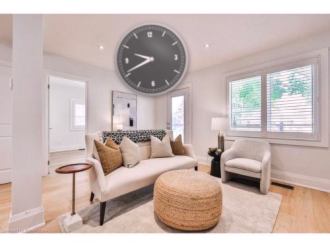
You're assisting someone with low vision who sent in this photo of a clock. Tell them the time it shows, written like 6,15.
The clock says 9,41
